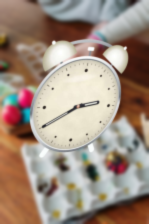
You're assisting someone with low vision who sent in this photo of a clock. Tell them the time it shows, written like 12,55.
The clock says 2,40
